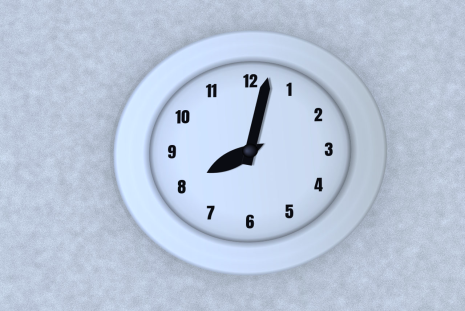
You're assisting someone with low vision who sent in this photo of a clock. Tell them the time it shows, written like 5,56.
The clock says 8,02
